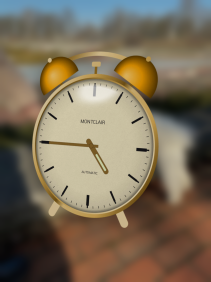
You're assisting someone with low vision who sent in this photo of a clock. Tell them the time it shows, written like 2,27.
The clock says 4,45
